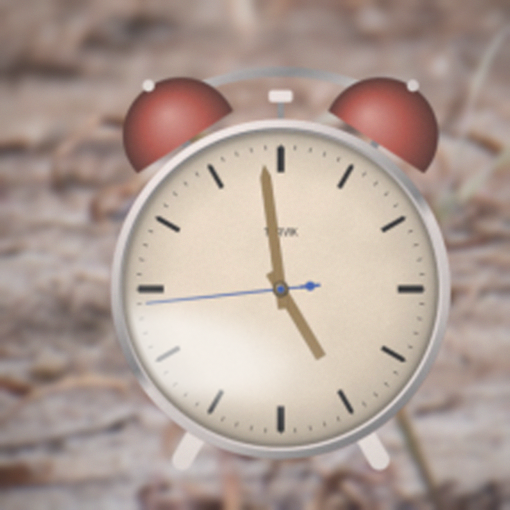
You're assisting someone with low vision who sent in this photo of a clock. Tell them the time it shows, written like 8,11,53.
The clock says 4,58,44
